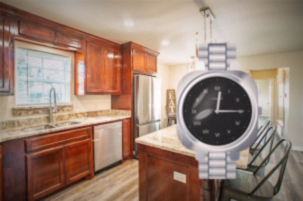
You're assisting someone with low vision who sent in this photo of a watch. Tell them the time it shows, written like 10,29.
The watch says 12,15
